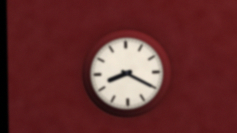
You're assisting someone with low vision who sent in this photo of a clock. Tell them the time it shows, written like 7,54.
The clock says 8,20
